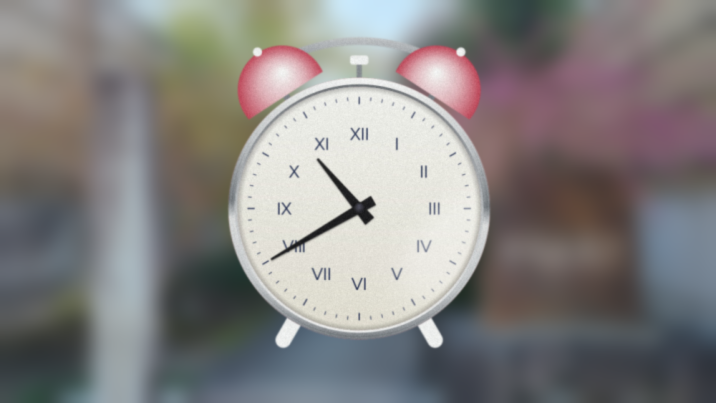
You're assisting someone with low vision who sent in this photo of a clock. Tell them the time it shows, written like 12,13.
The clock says 10,40
